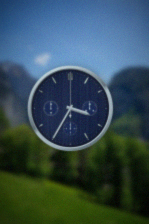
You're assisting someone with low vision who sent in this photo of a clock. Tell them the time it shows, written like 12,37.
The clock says 3,35
